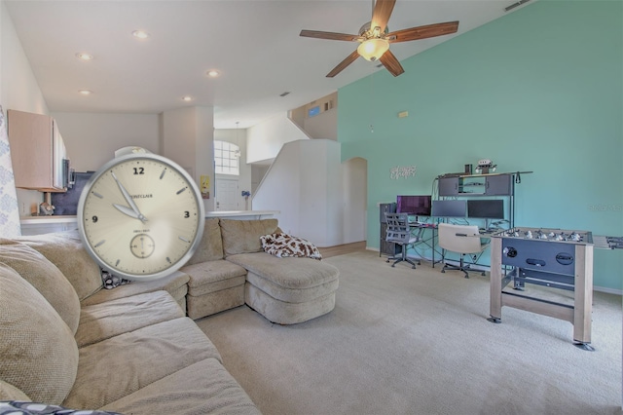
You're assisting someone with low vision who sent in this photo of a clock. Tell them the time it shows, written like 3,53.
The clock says 9,55
